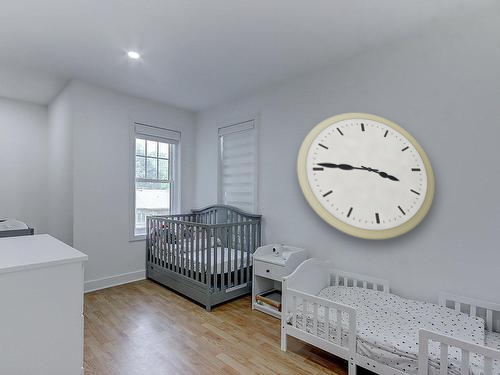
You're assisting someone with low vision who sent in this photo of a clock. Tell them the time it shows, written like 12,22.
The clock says 3,46
